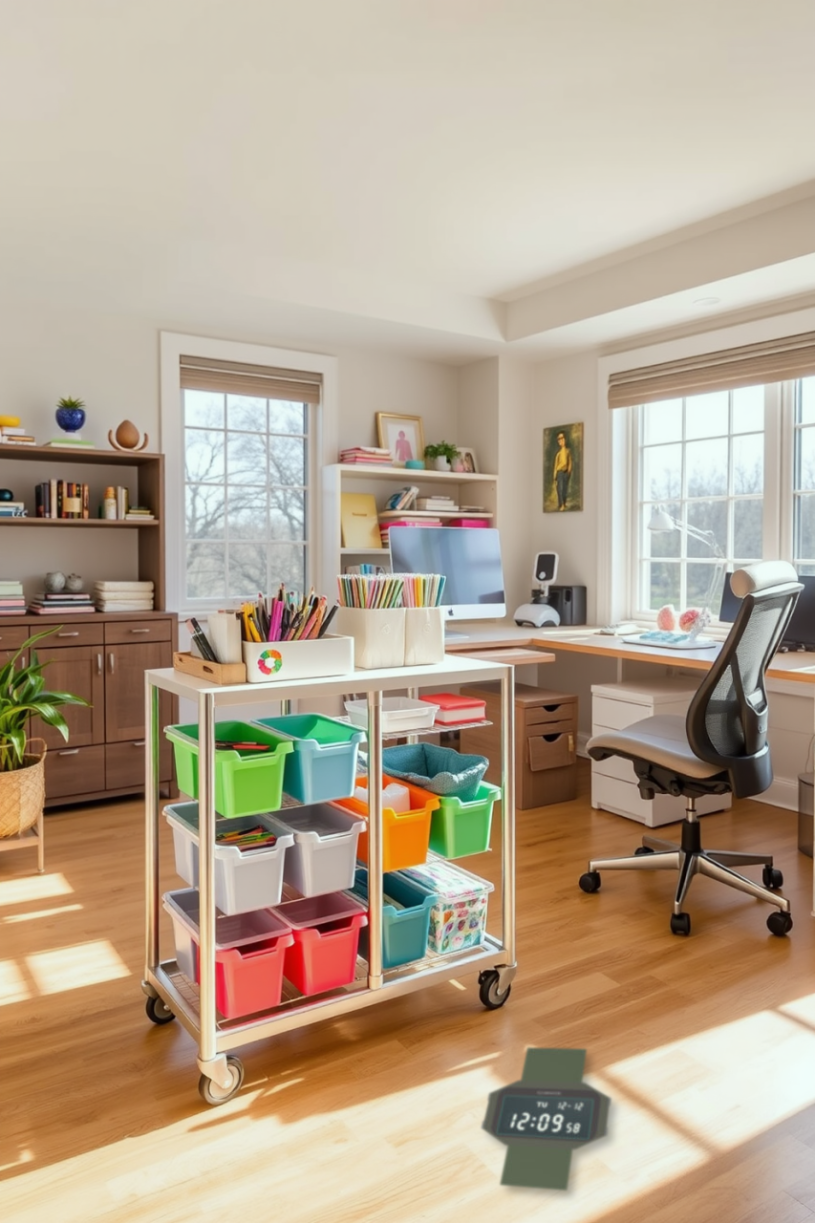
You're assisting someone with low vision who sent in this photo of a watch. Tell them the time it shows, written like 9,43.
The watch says 12,09
